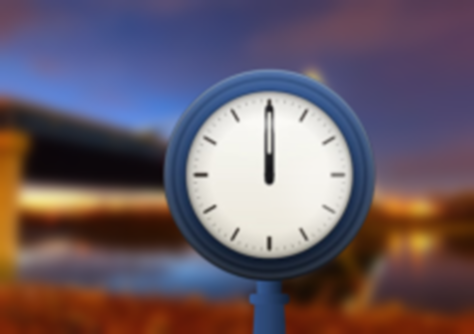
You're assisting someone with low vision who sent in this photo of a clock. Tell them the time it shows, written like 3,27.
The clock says 12,00
